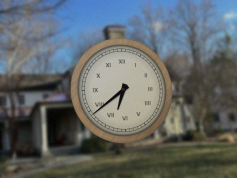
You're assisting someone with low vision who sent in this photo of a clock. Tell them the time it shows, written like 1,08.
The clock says 6,39
